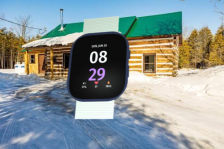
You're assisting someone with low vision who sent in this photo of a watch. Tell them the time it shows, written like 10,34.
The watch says 8,29
